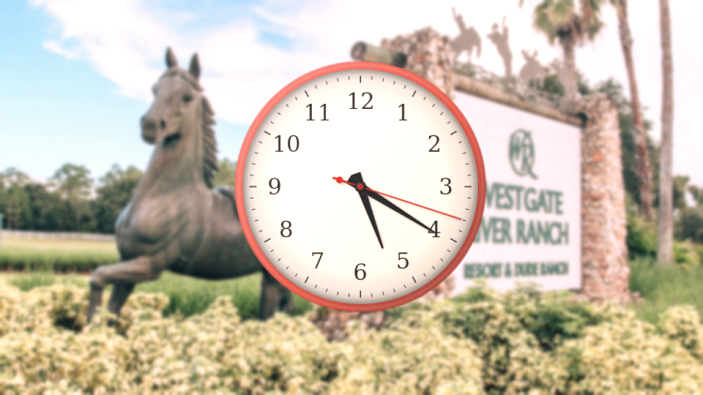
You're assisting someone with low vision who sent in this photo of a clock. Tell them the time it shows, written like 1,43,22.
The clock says 5,20,18
